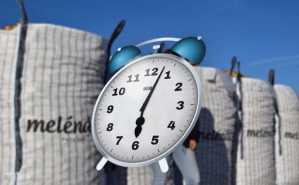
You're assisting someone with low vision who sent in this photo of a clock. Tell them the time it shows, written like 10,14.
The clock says 6,03
